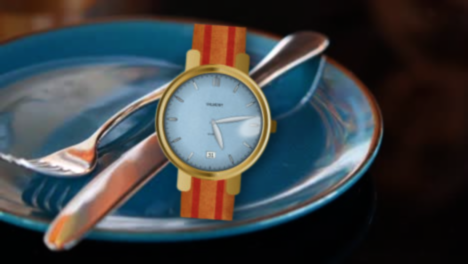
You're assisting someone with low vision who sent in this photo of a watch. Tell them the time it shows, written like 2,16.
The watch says 5,13
